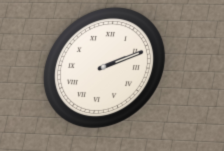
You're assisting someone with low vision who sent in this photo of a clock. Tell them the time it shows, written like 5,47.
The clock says 2,11
